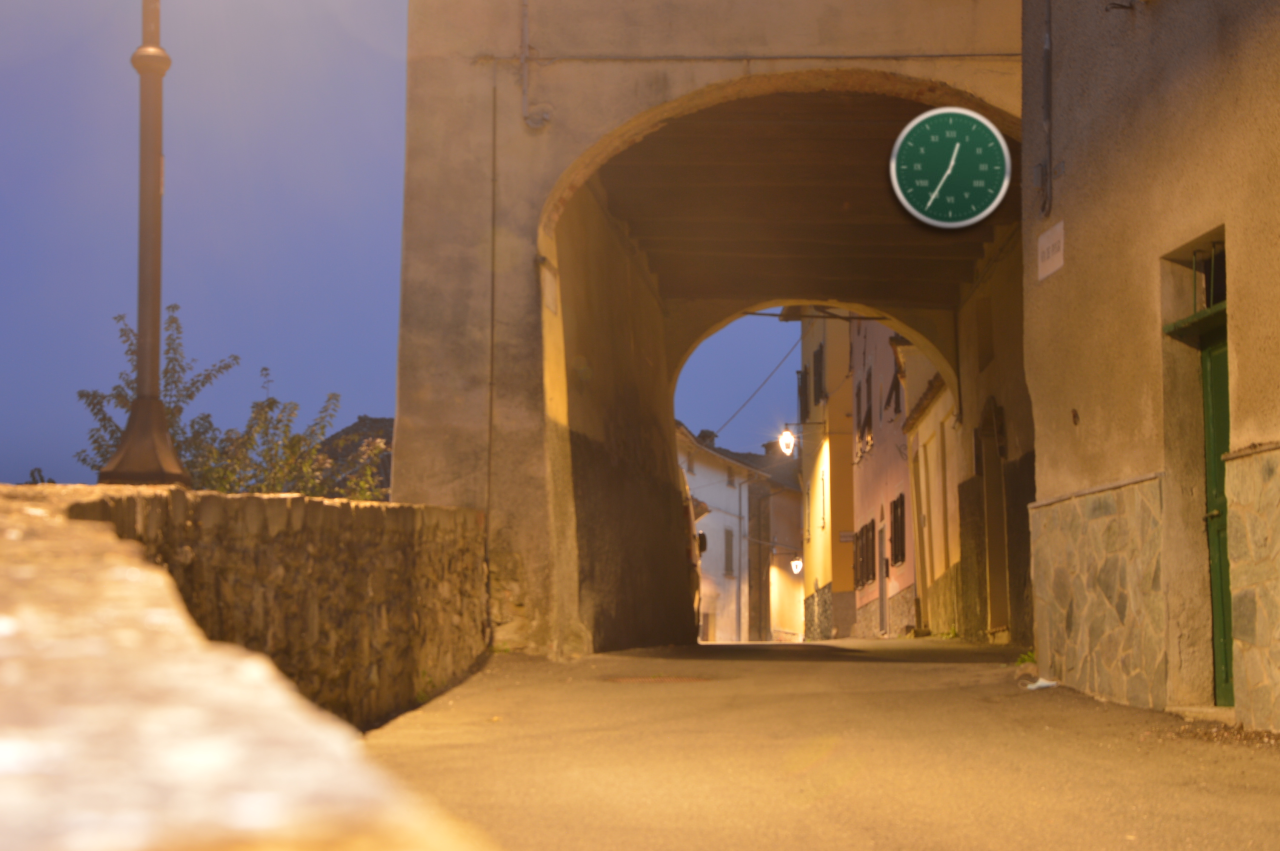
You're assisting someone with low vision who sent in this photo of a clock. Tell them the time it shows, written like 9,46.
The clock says 12,35
